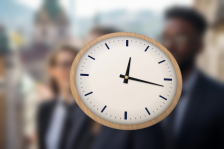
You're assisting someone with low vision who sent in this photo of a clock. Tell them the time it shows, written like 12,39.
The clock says 12,17
